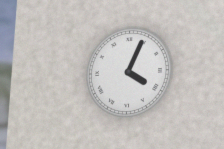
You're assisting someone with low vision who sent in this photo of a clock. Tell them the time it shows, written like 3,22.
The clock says 4,04
